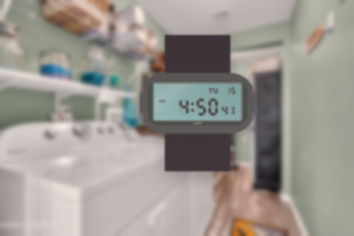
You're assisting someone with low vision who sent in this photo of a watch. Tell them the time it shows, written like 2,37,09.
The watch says 4,50,41
